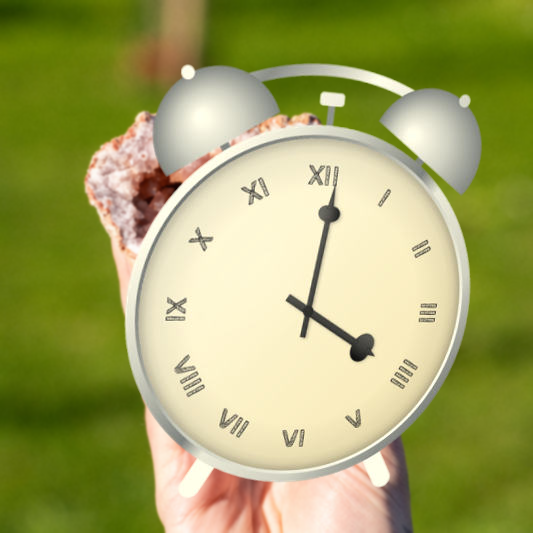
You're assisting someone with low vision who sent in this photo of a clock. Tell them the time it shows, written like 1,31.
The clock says 4,01
